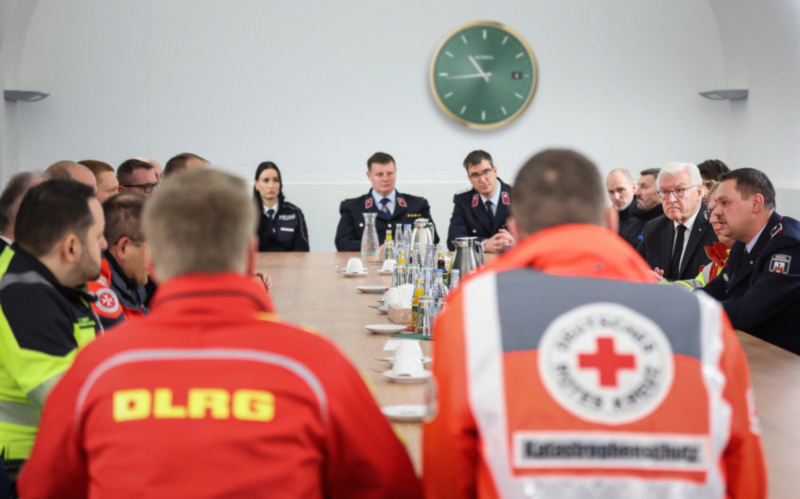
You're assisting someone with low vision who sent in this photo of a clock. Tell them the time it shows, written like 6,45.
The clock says 10,44
